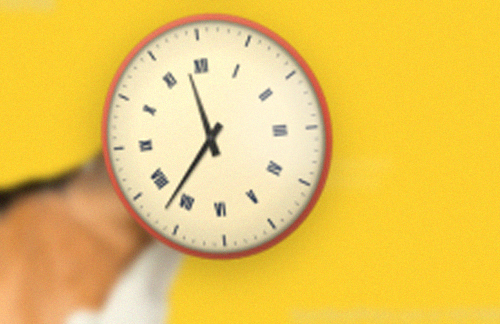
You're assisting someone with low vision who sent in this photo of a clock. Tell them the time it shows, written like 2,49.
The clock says 11,37
